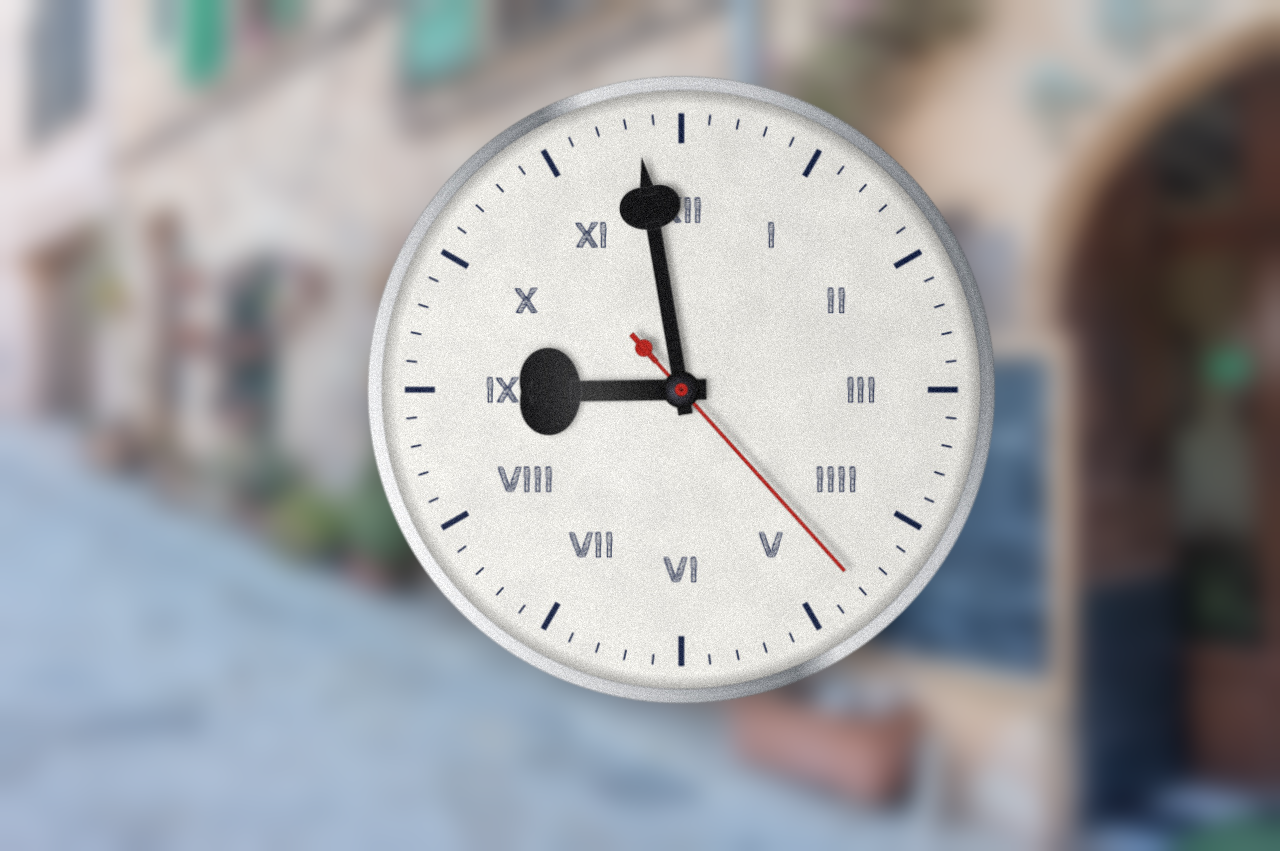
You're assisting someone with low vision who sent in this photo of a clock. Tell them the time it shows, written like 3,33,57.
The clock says 8,58,23
